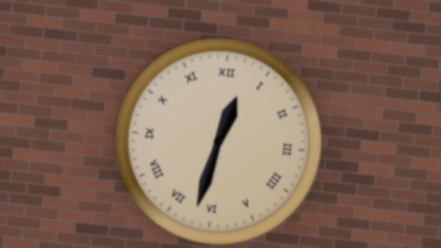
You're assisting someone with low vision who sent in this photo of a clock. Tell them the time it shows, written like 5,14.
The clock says 12,32
